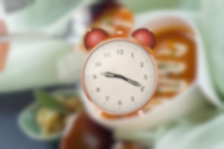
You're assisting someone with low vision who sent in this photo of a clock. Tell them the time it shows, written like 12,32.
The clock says 9,19
